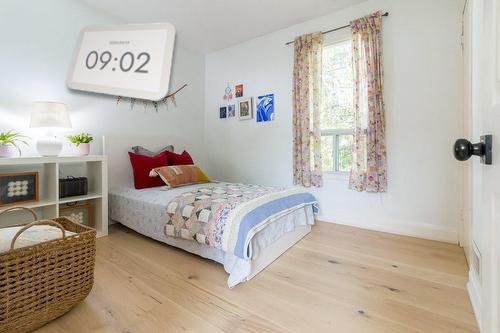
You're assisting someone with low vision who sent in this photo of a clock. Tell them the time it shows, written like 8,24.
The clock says 9,02
